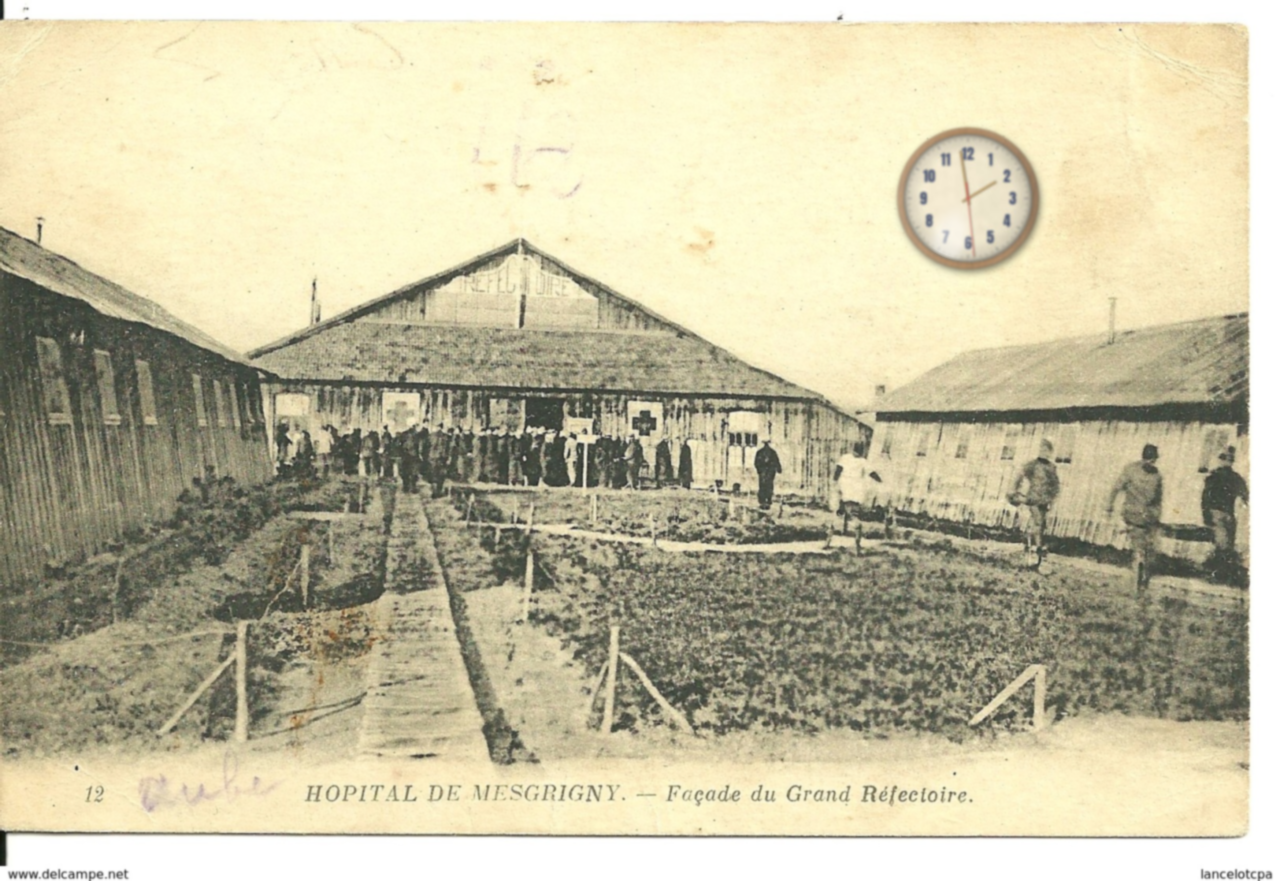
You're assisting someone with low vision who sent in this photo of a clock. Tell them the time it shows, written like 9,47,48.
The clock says 1,58,29
